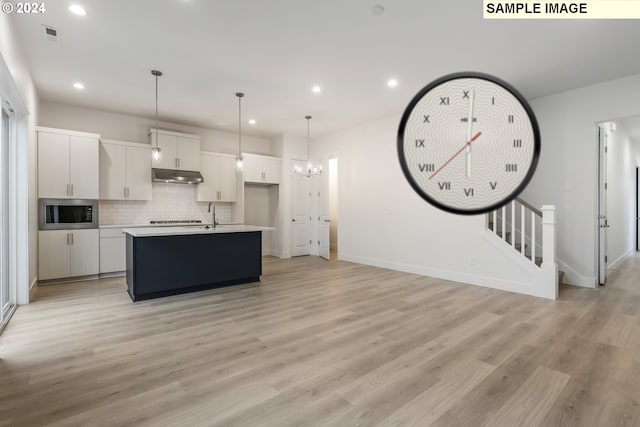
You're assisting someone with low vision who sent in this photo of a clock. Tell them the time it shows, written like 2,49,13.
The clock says 6,00,38
